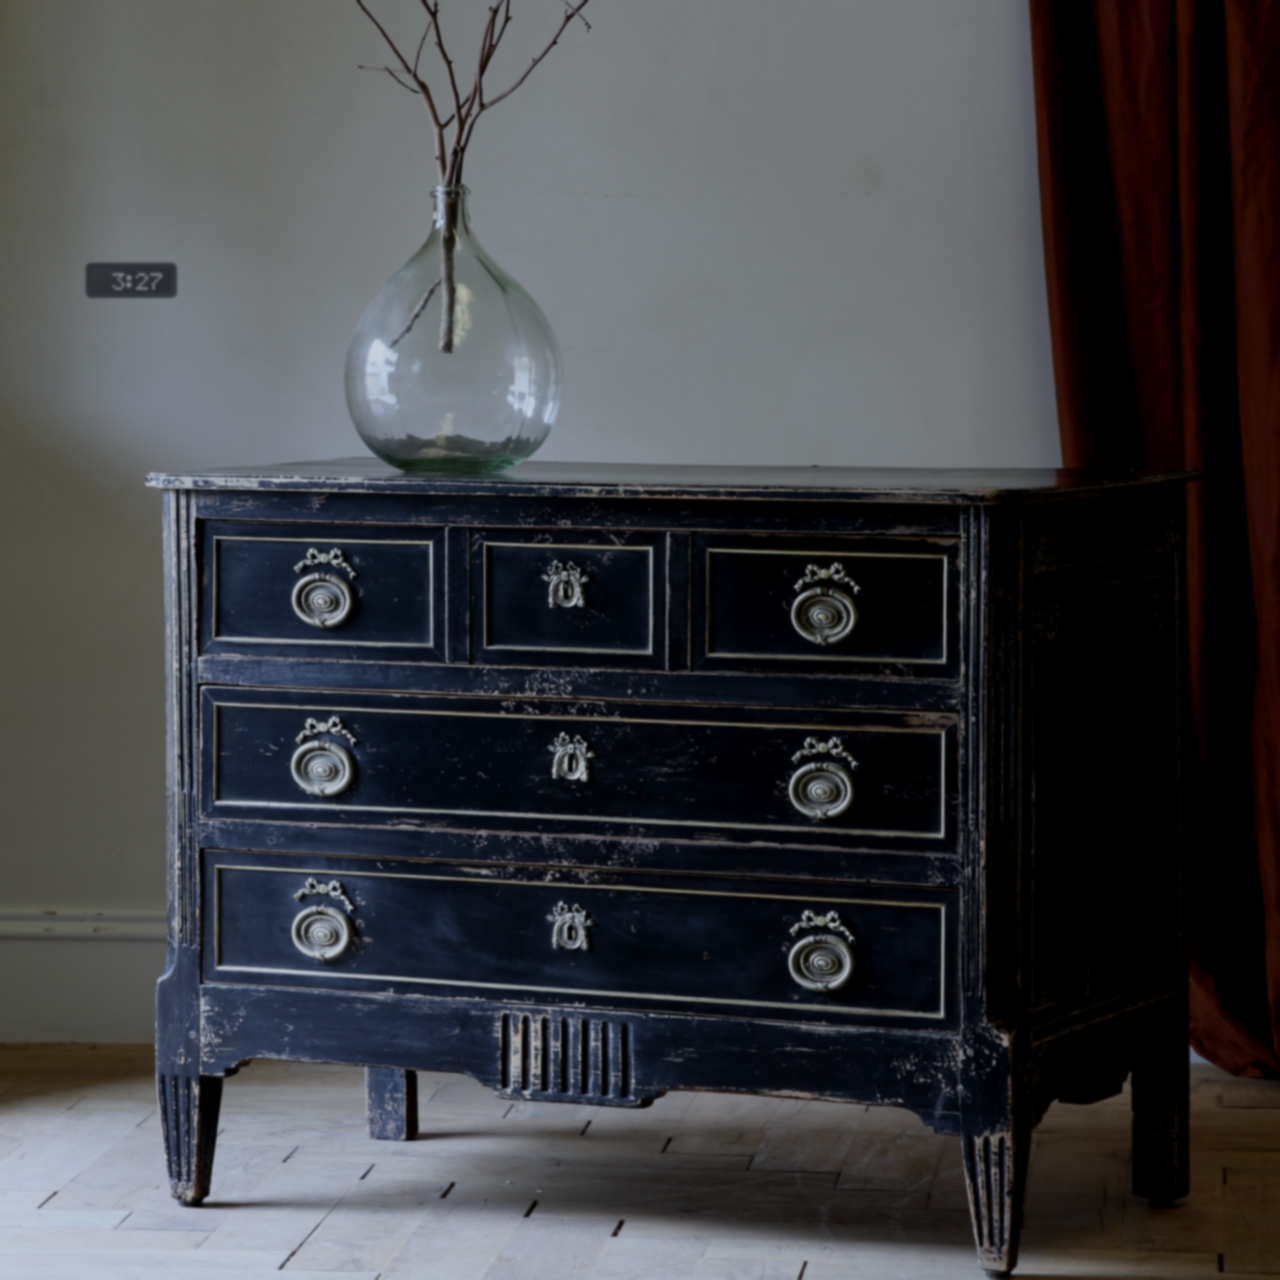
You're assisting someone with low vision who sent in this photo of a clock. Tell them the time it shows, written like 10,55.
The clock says 3,27
